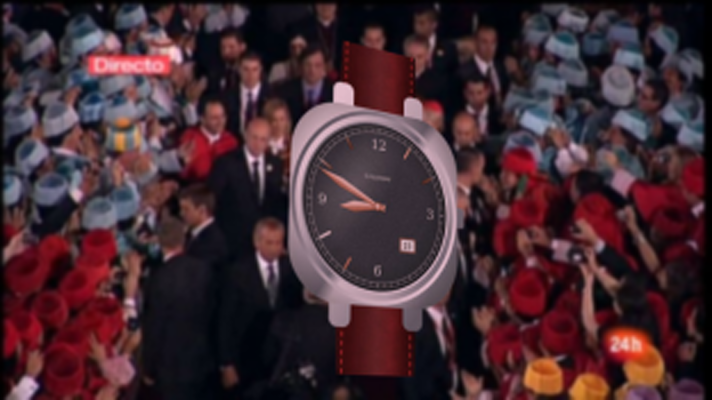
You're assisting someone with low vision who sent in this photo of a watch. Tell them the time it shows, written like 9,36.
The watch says 8,49
